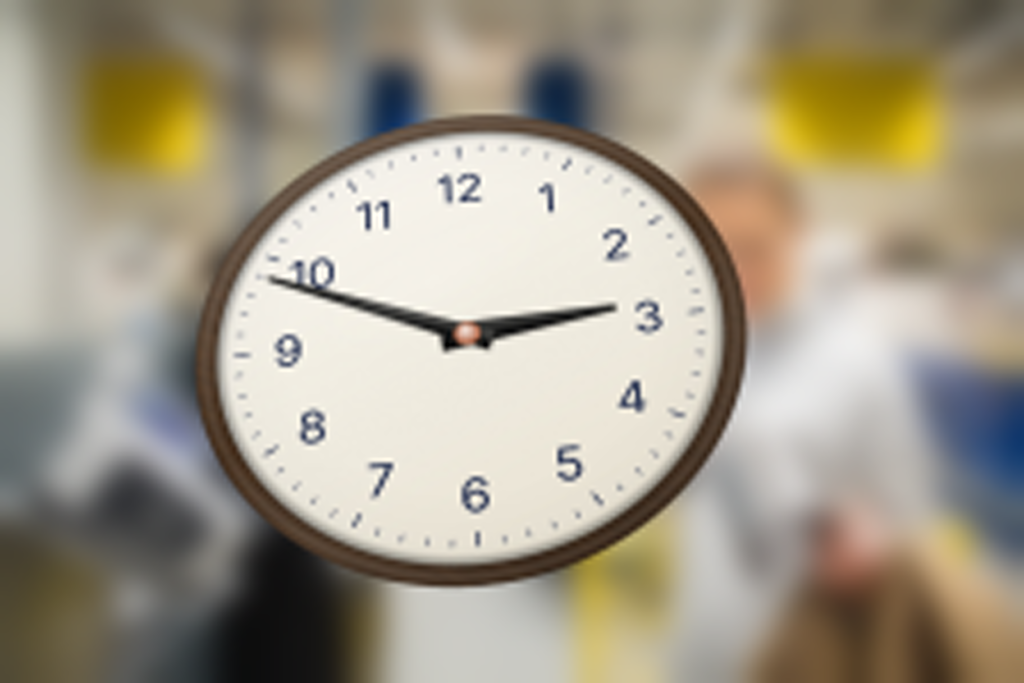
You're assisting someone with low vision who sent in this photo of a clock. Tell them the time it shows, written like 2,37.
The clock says 2,49
